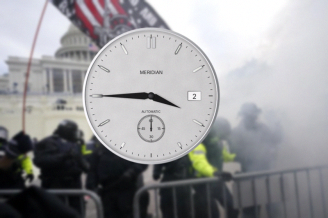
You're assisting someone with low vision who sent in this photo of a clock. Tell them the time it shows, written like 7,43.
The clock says 3,45
